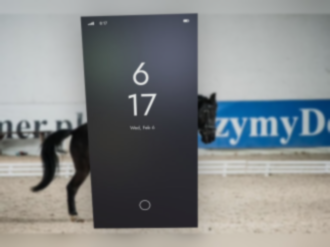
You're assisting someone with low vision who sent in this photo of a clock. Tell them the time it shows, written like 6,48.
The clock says 6,17
